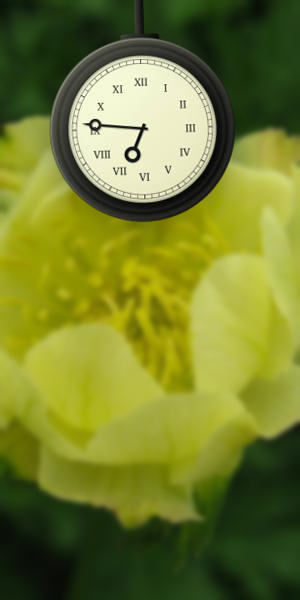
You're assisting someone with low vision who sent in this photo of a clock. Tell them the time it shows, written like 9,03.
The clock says 6,46
